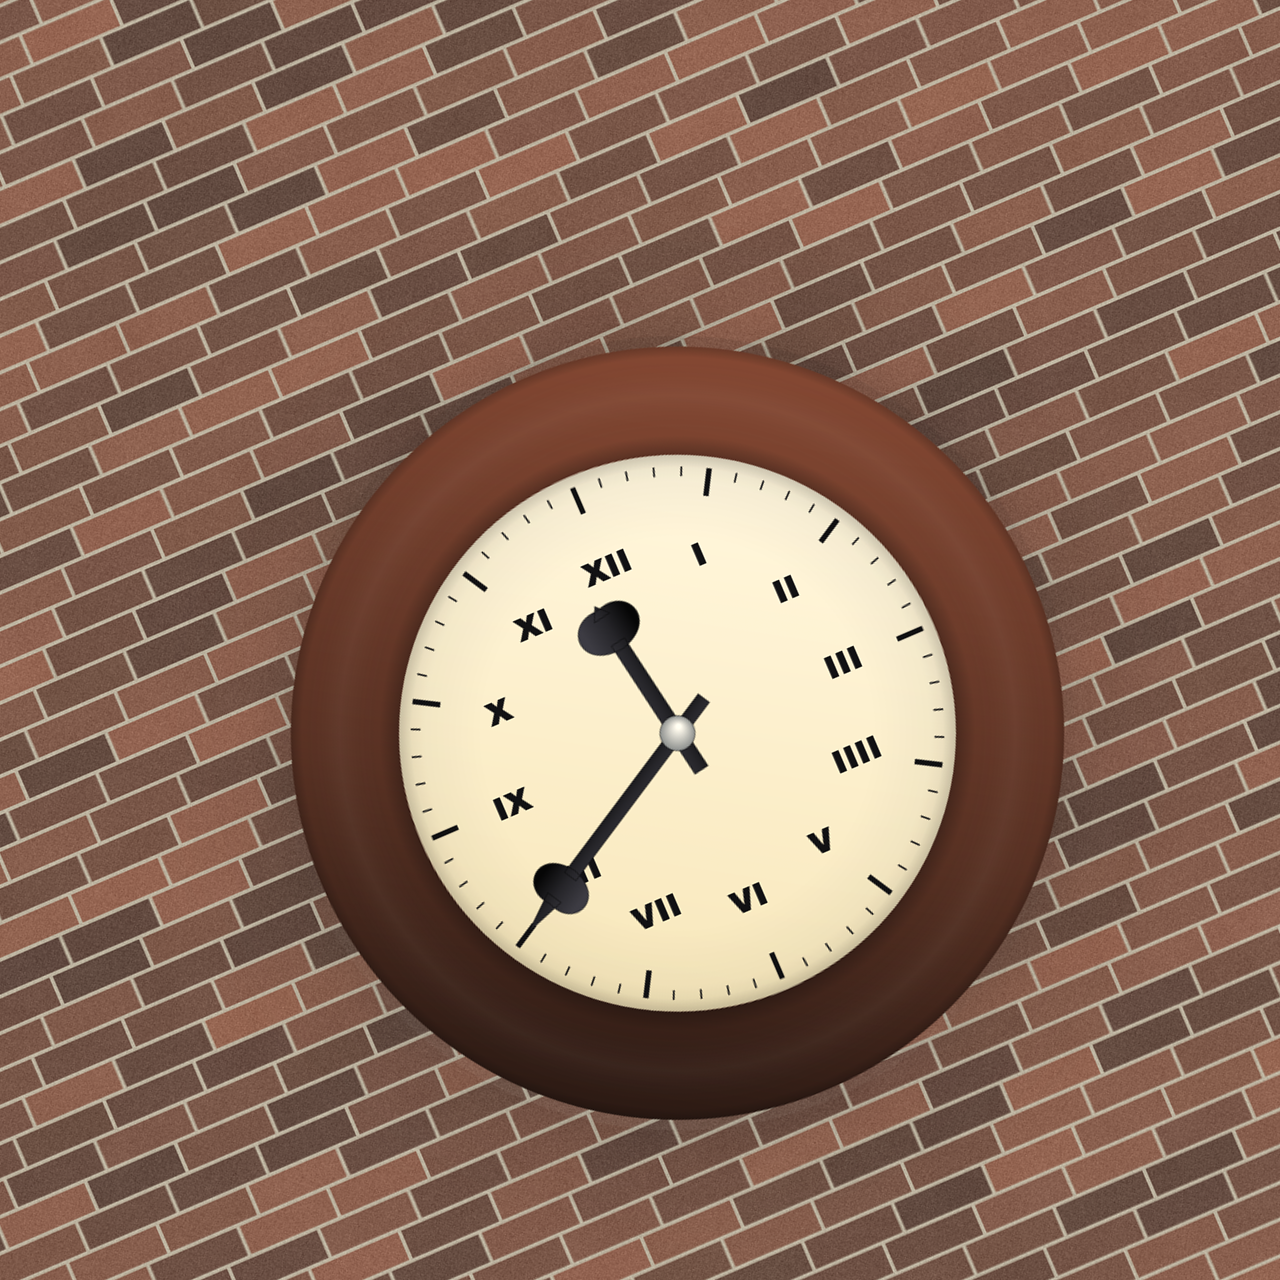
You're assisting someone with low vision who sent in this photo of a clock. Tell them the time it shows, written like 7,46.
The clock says 11,40
